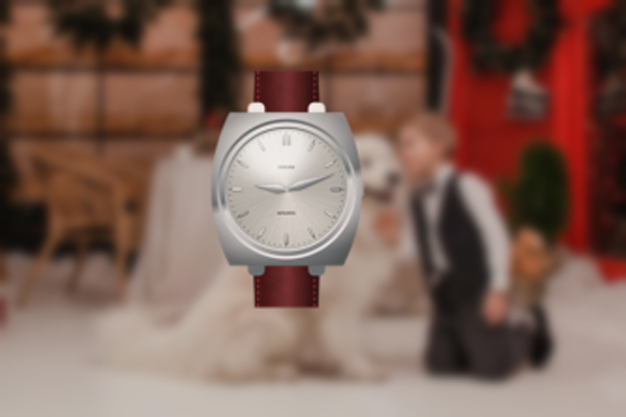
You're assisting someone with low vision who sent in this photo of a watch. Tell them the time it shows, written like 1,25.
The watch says 9,12
